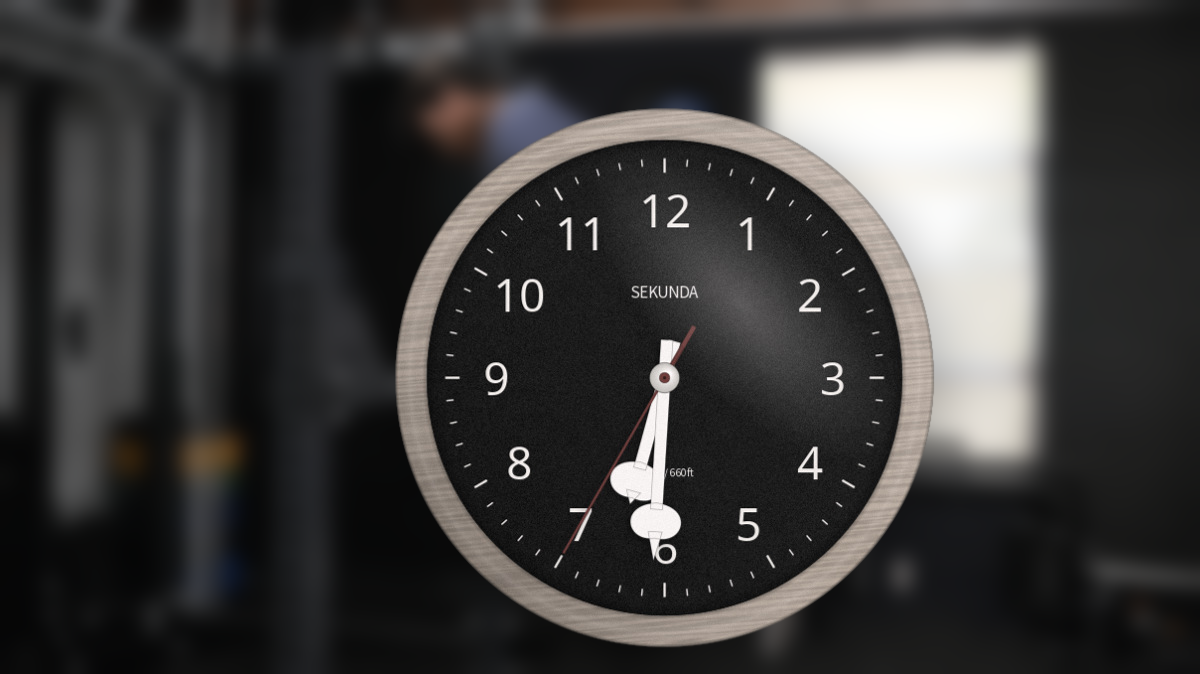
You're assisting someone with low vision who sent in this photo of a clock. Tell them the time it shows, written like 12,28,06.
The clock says 6,30,35
